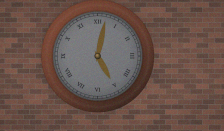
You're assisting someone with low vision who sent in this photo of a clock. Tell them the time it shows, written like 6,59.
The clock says 5,02
